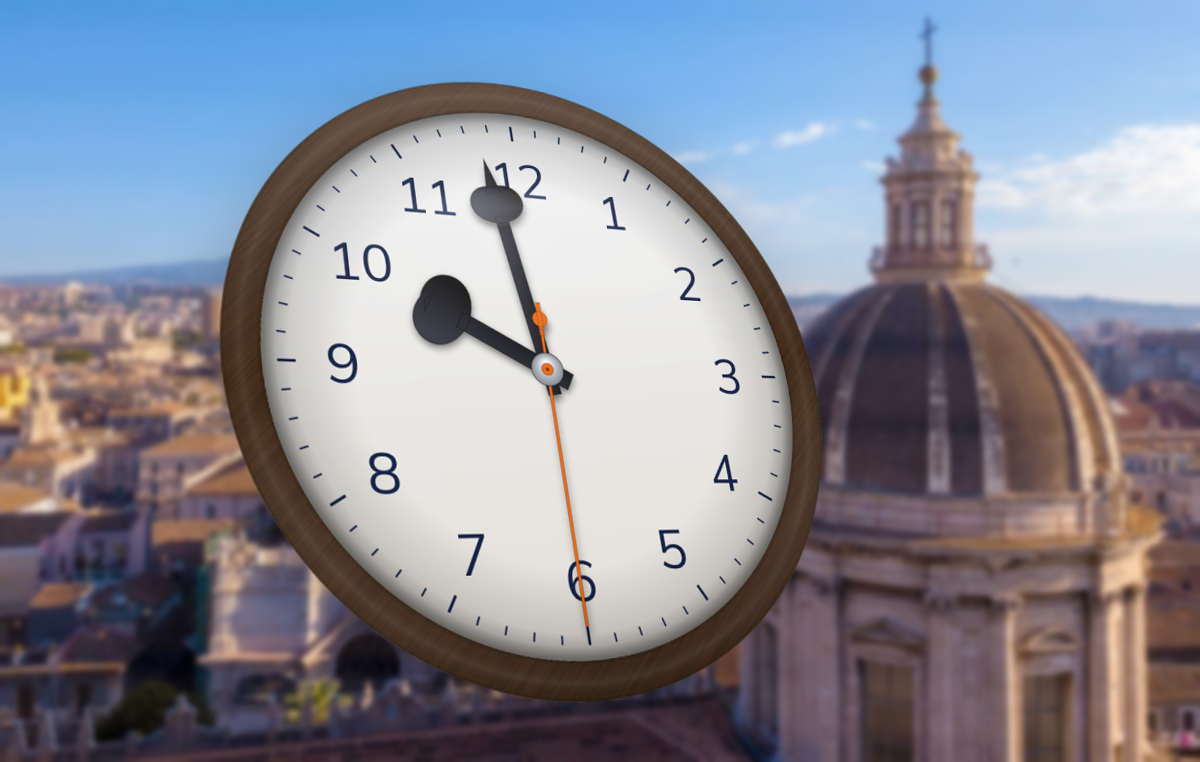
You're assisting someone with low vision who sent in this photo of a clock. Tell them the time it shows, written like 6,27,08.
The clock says 9,58,30
